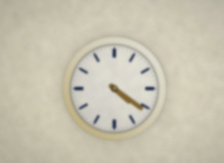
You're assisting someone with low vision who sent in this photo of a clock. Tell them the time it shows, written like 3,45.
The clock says 4,21
